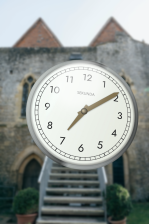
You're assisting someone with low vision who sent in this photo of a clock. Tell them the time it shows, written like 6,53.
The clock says 7,09
